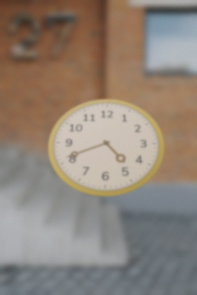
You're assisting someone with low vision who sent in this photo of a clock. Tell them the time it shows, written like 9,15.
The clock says 4,41
